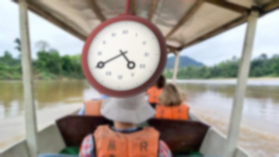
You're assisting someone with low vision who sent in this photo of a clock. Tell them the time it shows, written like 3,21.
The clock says 4,40
